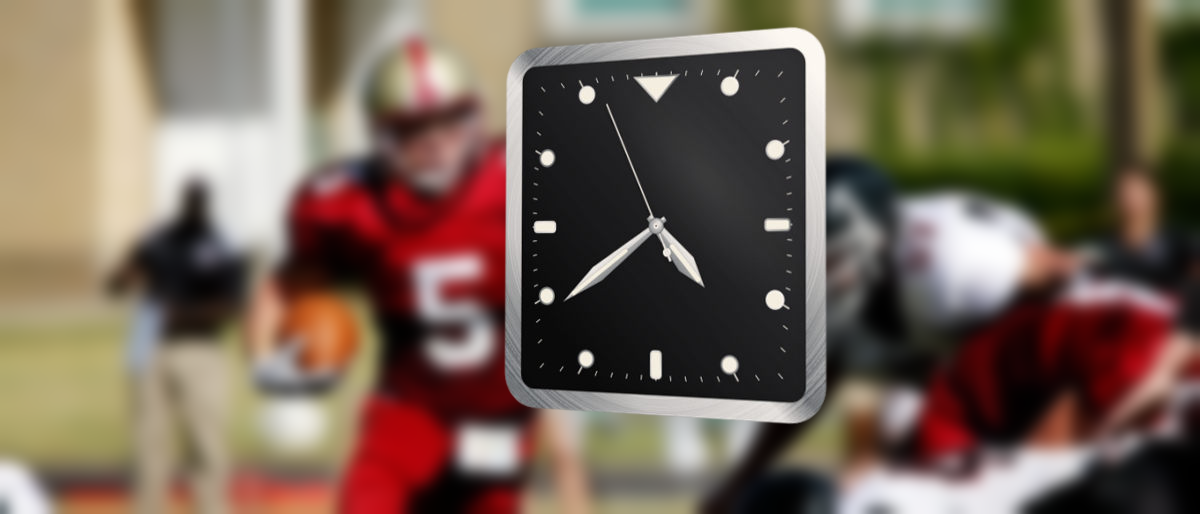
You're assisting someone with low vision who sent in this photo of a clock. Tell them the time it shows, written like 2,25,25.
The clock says 4,38,56
